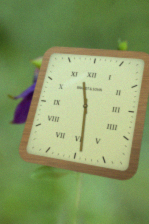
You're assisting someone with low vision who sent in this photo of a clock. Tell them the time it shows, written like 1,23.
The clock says 11,29
